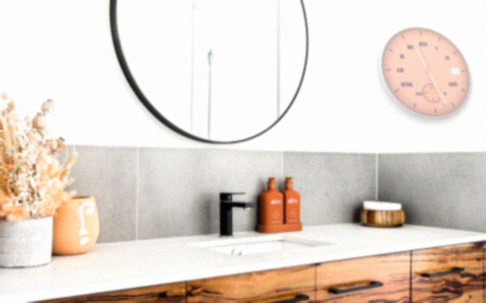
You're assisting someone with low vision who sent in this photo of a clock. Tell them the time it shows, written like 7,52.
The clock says 11,27
